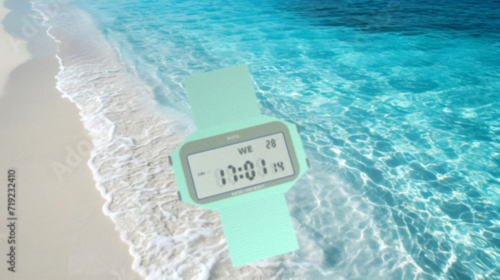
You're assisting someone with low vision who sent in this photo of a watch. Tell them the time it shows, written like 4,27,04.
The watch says 17,01,14
